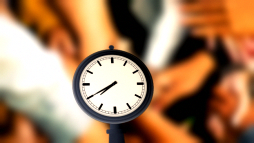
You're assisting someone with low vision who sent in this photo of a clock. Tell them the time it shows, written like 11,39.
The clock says 7,40
